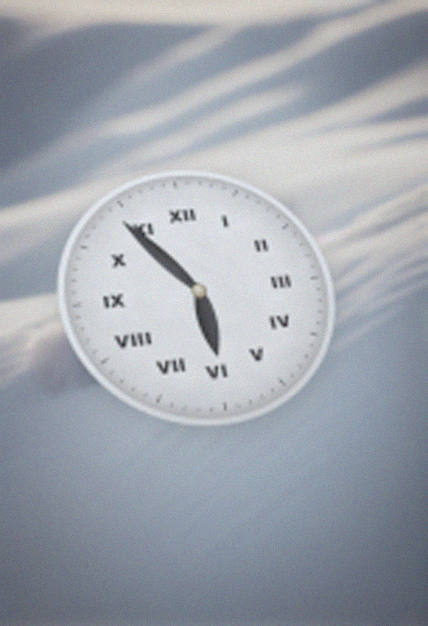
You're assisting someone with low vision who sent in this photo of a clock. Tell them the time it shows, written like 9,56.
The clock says 5,54
